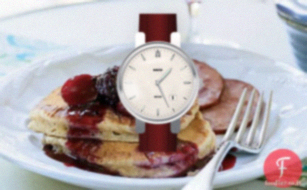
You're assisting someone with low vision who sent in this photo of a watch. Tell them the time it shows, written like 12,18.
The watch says 1,26
